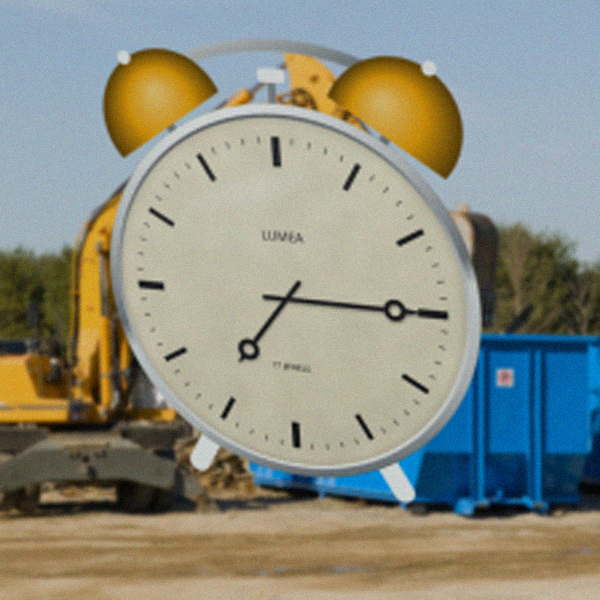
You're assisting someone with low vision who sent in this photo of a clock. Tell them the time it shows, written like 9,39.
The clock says 7,15
